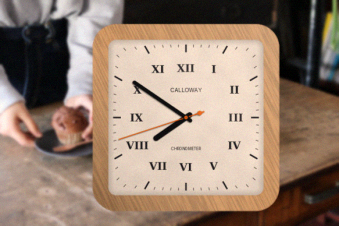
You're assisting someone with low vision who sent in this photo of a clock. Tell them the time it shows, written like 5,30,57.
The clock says 7,50,42
